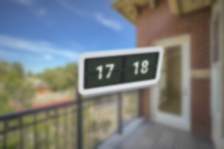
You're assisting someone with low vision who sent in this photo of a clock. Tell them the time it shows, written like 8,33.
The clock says 17,18
